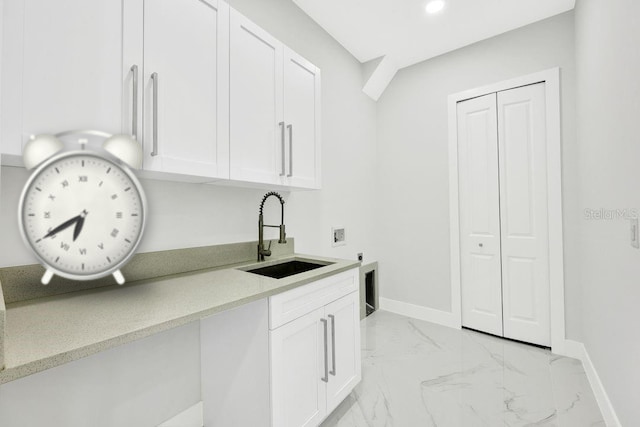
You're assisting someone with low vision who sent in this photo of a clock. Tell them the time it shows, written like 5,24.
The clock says 6,40
